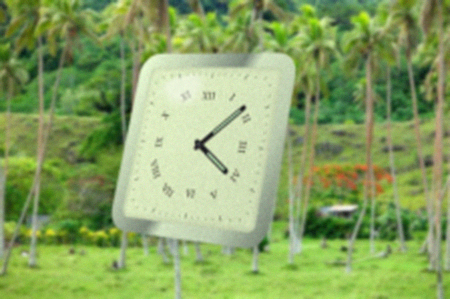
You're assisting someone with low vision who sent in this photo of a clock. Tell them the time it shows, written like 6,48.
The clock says 4,08
